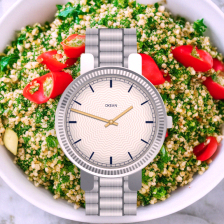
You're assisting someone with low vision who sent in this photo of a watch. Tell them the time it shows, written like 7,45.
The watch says 1,48
